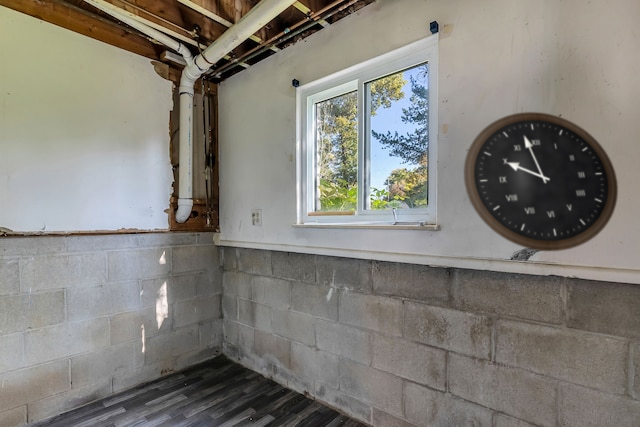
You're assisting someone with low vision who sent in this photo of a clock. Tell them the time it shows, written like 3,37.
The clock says 9,58
